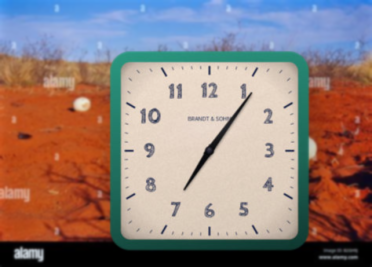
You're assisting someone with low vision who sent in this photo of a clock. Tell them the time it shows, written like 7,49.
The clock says 7,06
